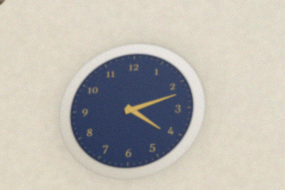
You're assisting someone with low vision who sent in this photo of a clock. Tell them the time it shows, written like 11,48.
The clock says 4,12
